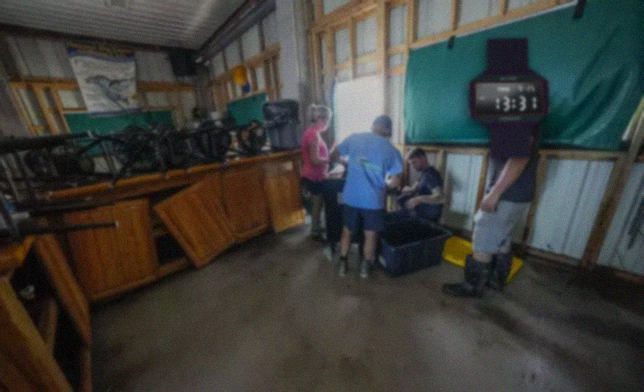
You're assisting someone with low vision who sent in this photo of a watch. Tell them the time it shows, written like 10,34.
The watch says 13,31
